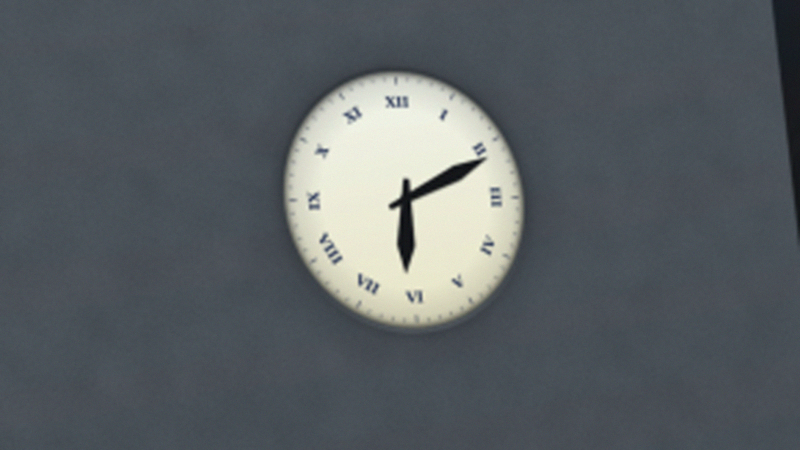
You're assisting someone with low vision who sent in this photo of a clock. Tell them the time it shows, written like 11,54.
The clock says 6,11
